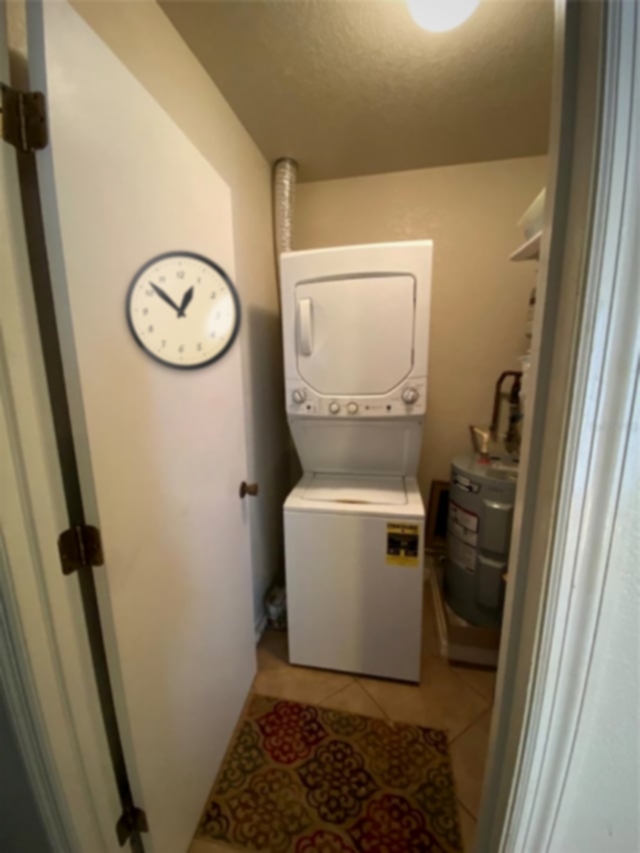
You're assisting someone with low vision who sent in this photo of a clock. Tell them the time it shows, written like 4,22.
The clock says 12,52
